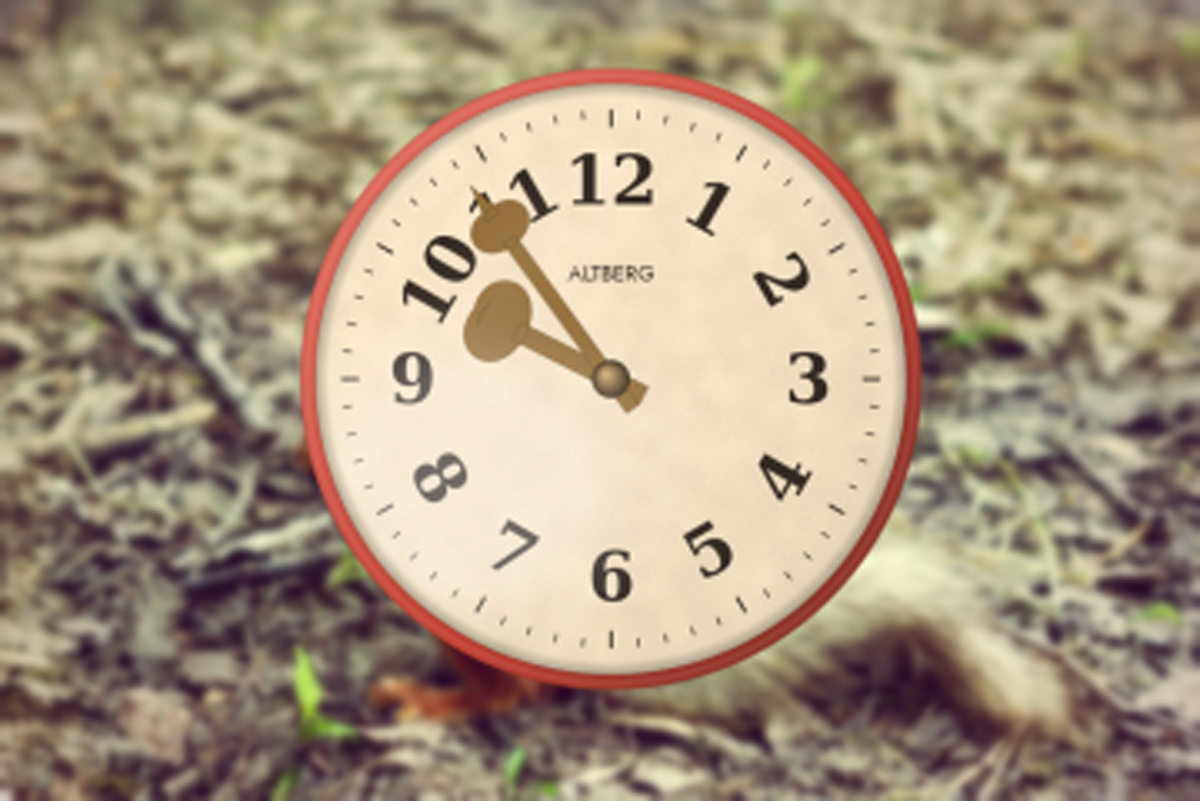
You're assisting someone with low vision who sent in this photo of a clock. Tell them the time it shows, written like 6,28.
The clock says 9,54
